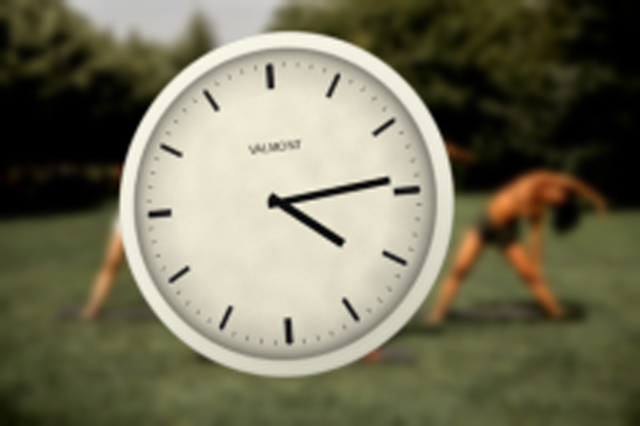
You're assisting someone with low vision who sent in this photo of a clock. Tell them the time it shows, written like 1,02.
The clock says 4,14
